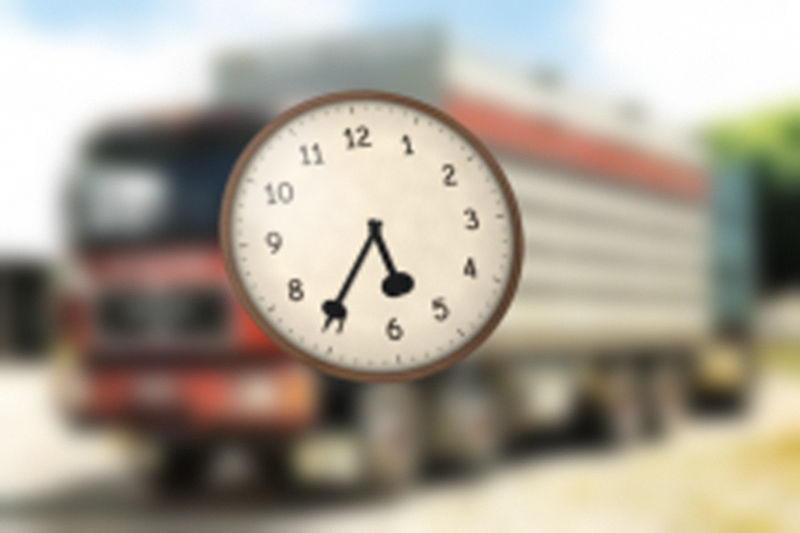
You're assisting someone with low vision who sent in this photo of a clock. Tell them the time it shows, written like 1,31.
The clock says 5,36
